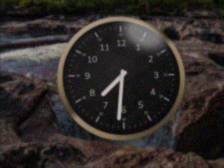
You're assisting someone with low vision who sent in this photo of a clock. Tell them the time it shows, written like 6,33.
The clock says 7,31
